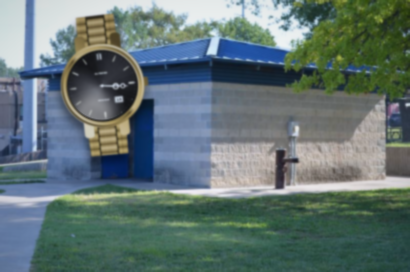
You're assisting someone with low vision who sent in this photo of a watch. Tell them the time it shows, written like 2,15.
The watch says 3,16
